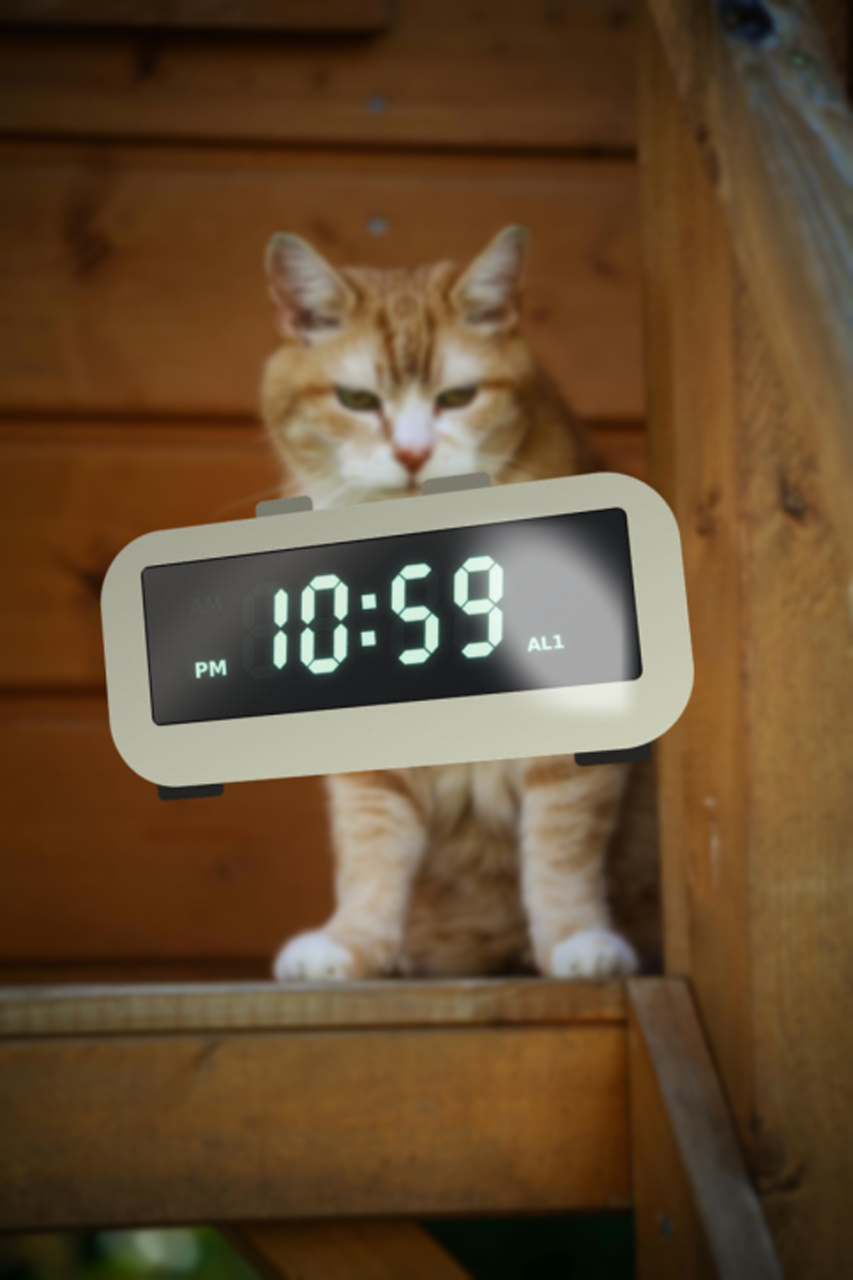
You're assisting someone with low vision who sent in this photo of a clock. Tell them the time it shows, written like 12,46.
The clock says 10,59
